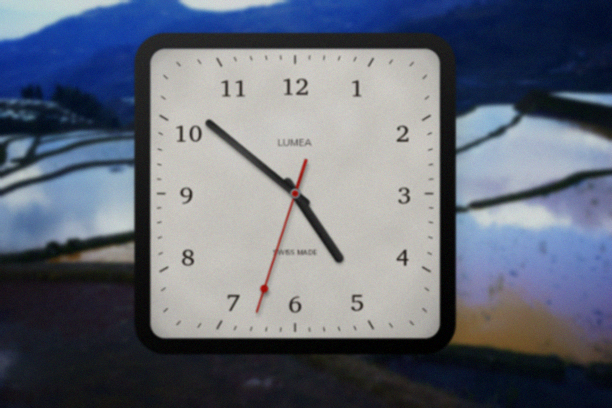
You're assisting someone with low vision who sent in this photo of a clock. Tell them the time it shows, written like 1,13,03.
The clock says 4,51,33
